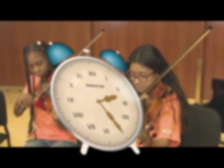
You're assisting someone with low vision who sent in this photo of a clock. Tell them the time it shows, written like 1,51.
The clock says 2,25
